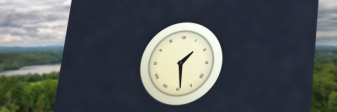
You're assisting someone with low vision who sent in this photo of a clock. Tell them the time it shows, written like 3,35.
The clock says 1,29
